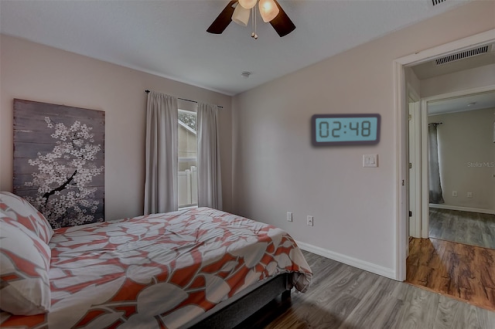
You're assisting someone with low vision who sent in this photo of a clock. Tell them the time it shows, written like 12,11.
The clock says 2,48
